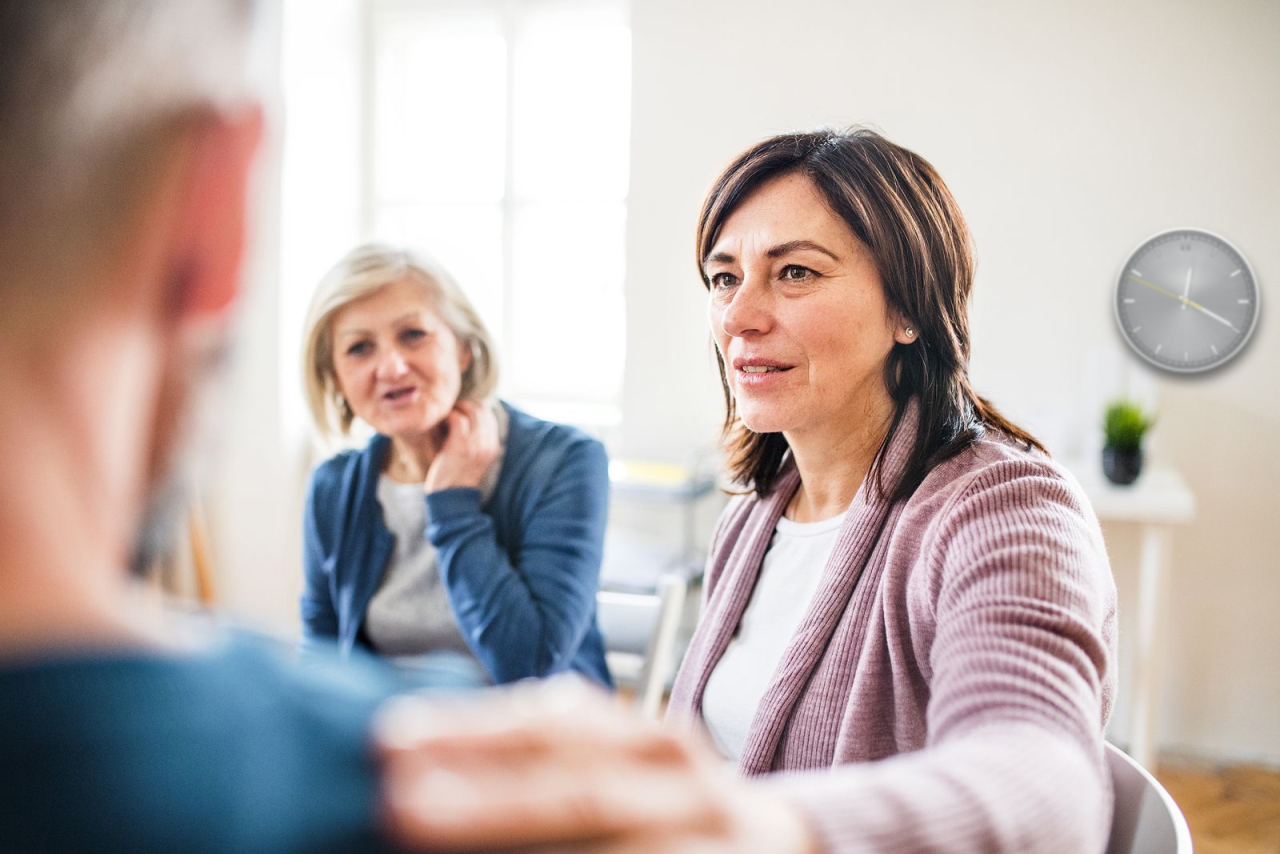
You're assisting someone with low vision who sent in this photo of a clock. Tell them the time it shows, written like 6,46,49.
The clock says 12,19,49
